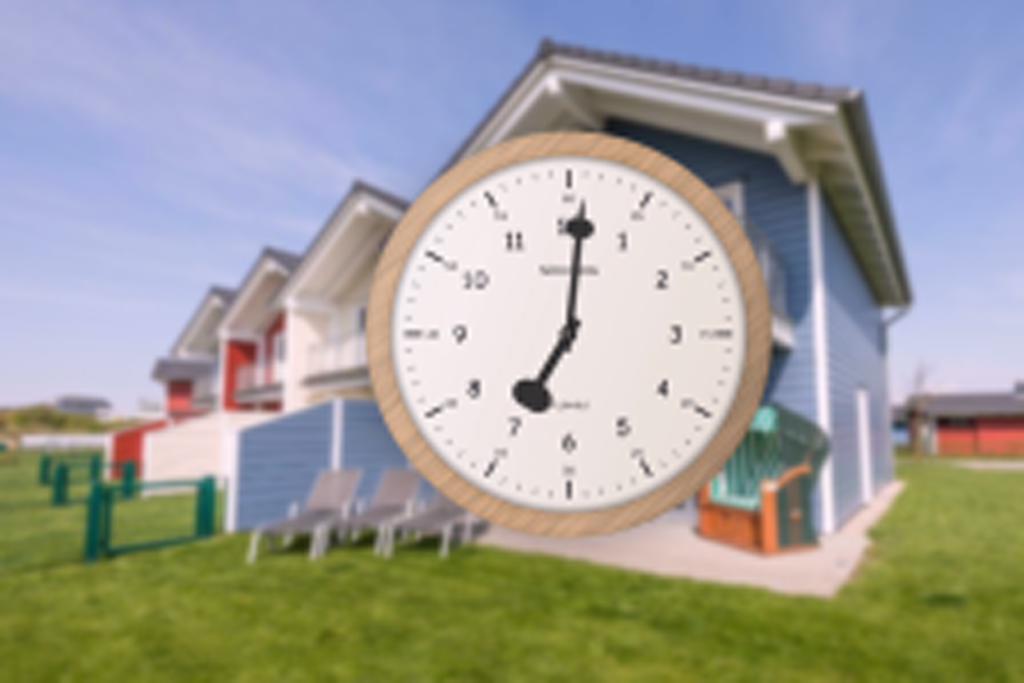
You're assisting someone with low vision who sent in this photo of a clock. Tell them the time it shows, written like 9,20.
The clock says 7,01
